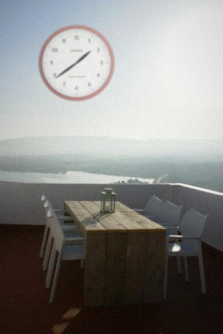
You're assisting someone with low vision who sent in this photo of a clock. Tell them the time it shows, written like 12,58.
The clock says 1,39
